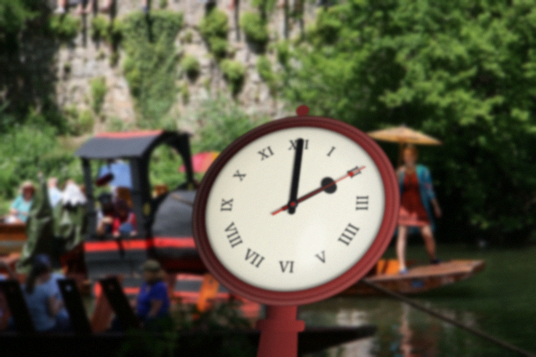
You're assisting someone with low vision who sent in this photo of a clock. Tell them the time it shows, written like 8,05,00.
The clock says 2,00,10
